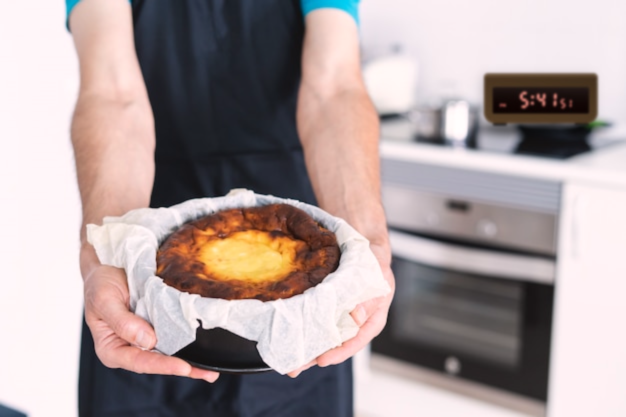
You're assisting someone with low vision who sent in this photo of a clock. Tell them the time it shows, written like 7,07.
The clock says 5,41
